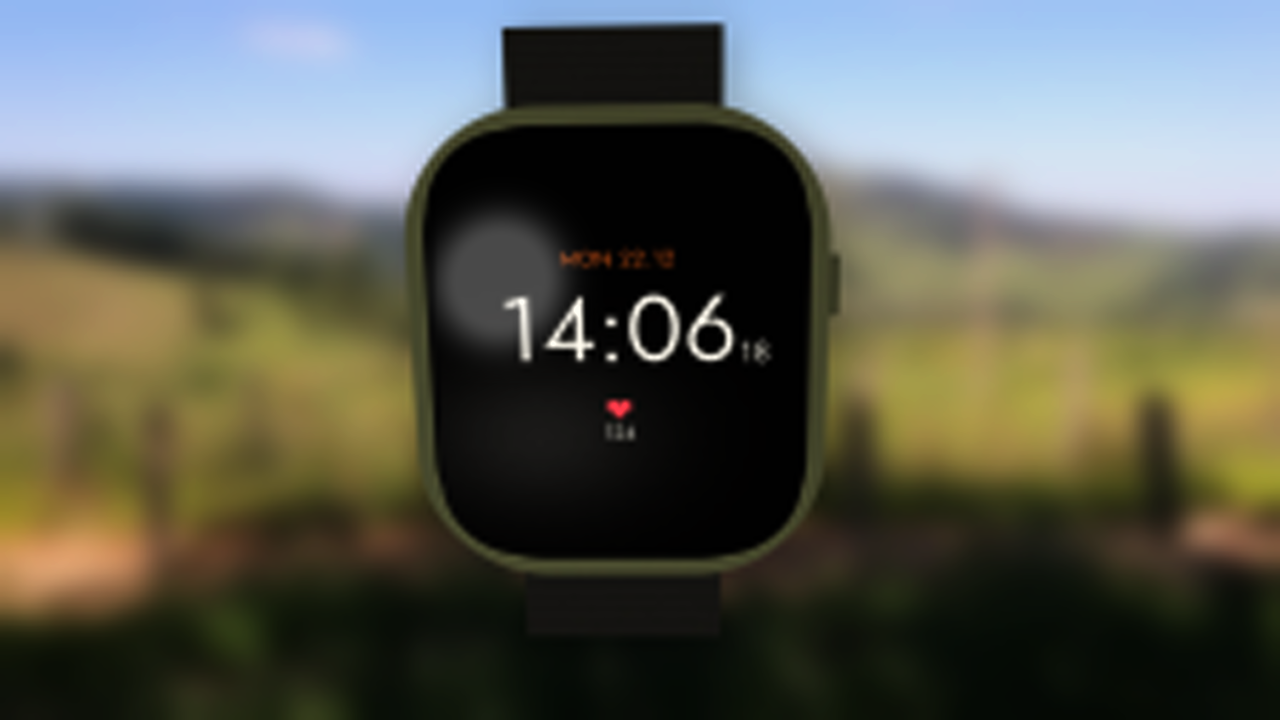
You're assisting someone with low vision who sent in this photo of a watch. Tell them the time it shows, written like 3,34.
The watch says 14,06
